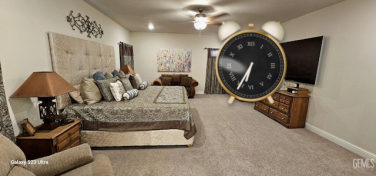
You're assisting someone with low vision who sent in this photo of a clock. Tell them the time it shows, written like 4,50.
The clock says 6,35
